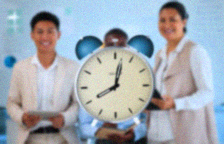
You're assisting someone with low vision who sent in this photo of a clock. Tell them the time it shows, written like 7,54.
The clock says 8,02
